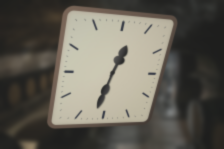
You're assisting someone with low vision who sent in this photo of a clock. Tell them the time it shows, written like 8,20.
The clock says 12,32
